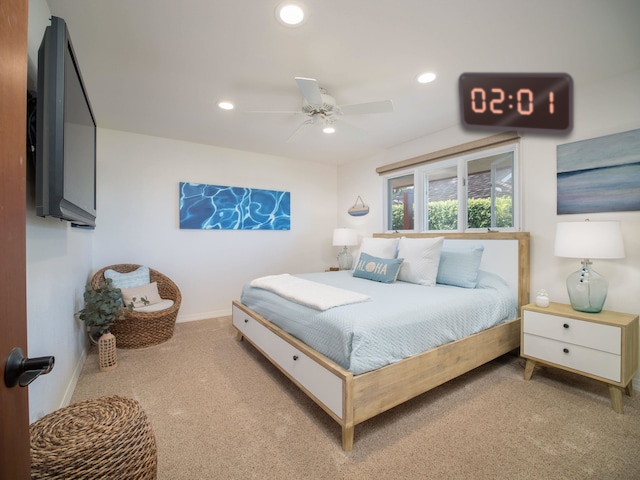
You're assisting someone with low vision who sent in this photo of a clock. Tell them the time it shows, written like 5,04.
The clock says 2,01
